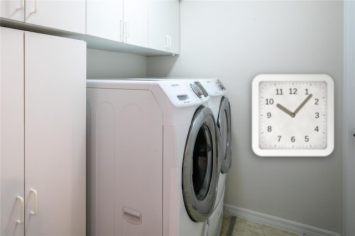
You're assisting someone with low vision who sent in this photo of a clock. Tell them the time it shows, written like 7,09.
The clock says 10,07
